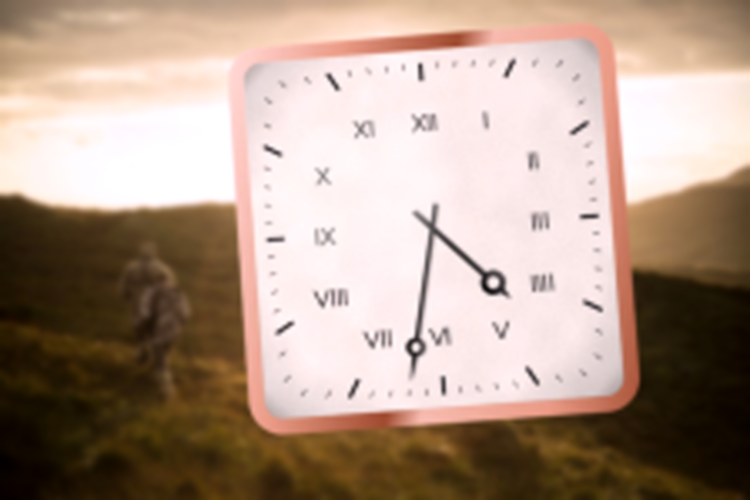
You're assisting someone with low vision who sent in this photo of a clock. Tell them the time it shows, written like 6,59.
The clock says 4,32
